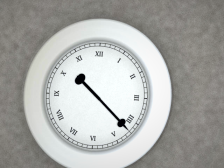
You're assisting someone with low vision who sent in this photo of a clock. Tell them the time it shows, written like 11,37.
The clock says 10,22
